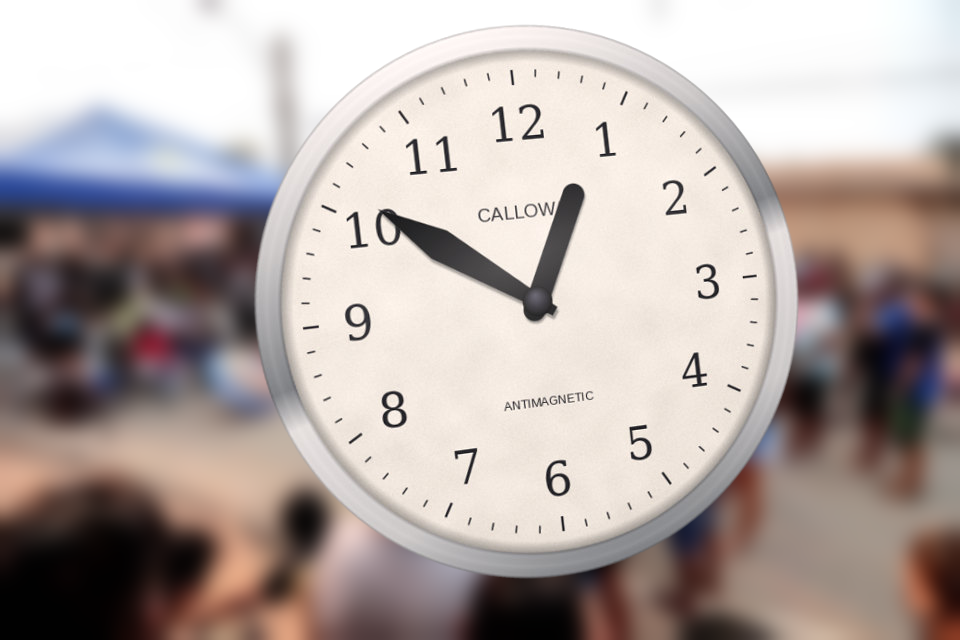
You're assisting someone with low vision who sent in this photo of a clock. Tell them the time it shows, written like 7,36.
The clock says 12,51
